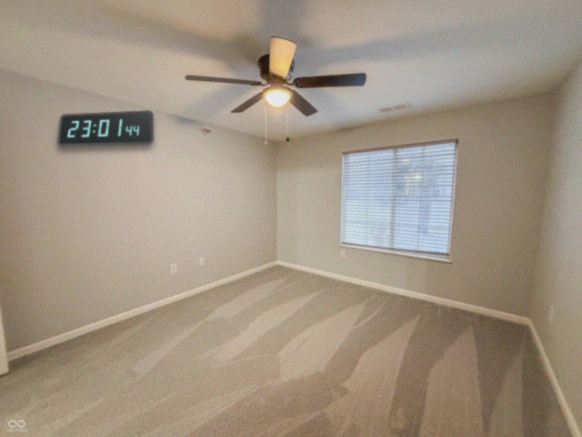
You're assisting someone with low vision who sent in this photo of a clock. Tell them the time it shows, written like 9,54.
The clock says 23,01
